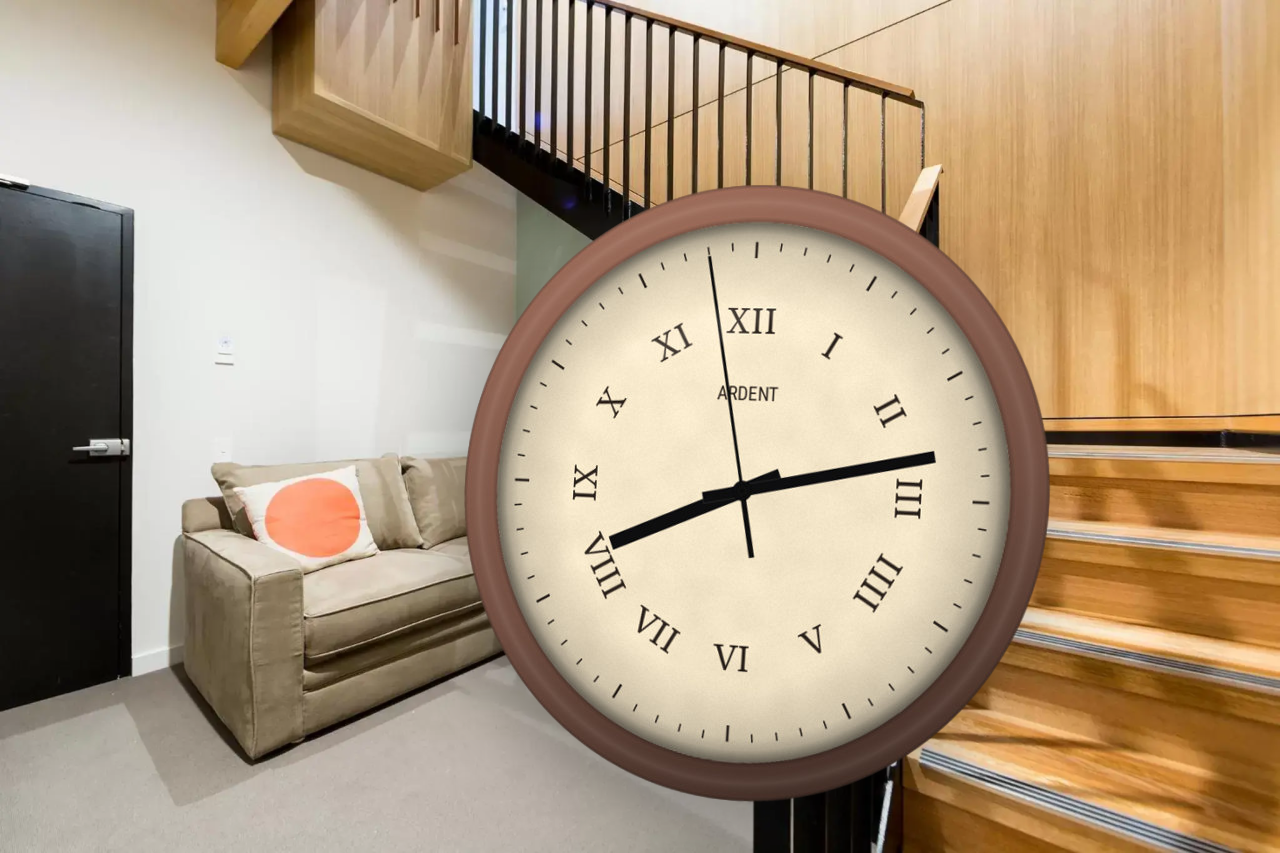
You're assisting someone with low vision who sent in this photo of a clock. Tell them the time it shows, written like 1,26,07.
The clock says 8,12,58
